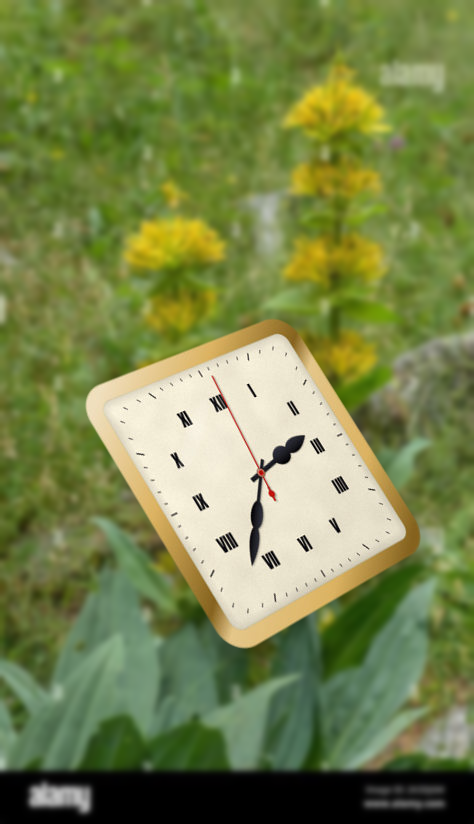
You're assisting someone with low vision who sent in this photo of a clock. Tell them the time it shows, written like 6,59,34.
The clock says 2,37,01
